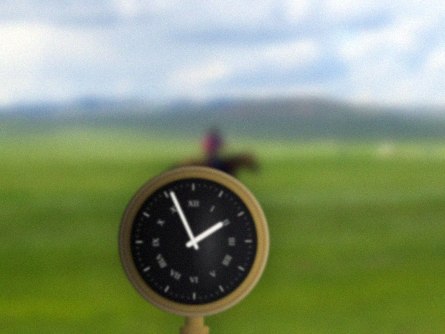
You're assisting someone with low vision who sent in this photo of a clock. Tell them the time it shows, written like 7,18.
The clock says 1,56
